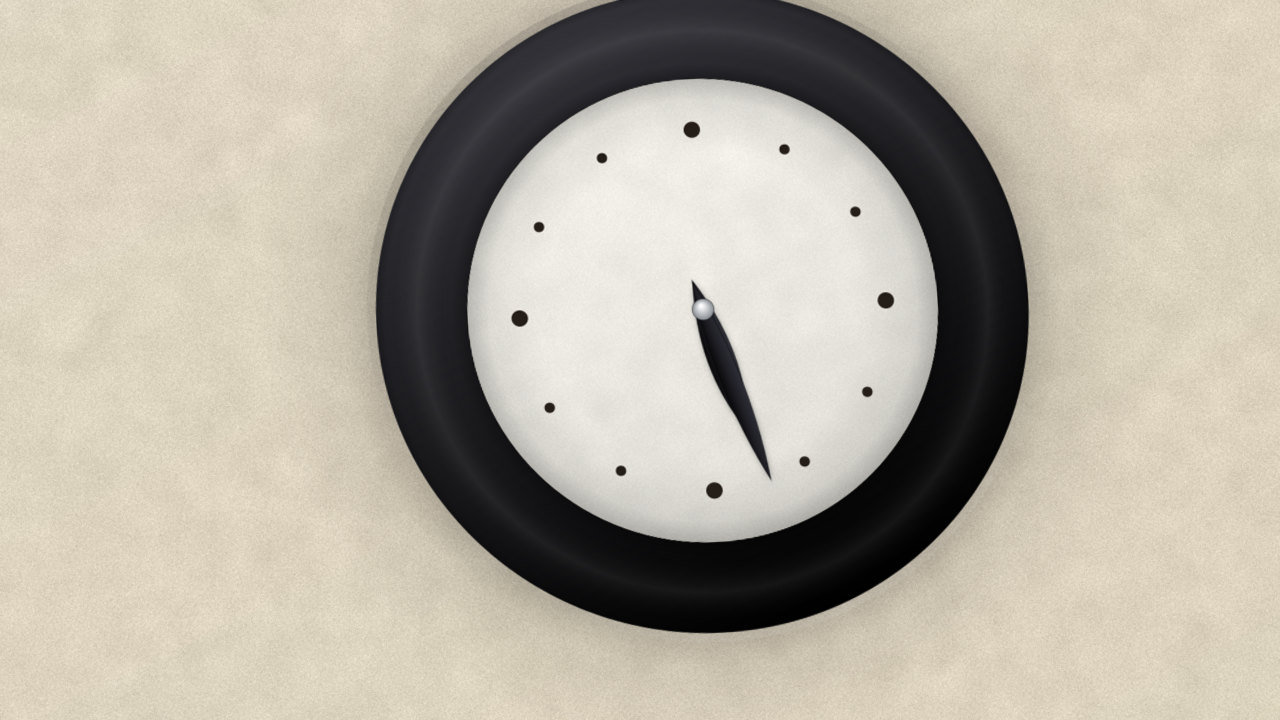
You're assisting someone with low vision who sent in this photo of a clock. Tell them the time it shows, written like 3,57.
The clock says 5,27
